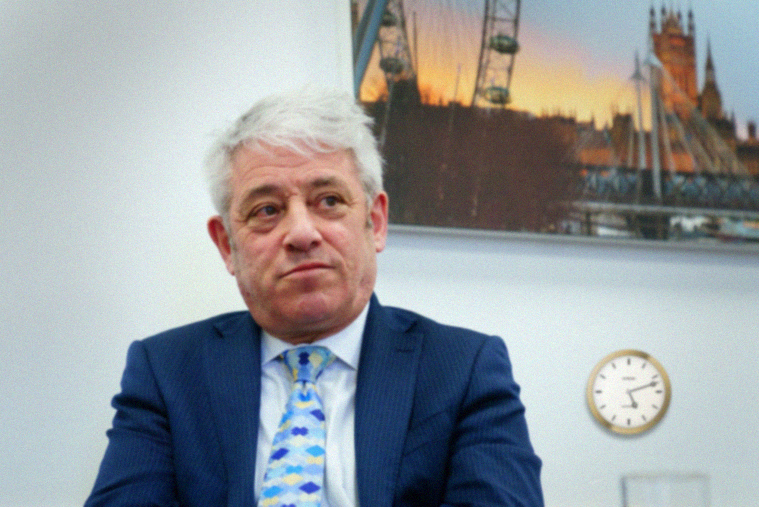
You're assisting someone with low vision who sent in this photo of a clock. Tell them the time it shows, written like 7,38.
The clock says 5,12
